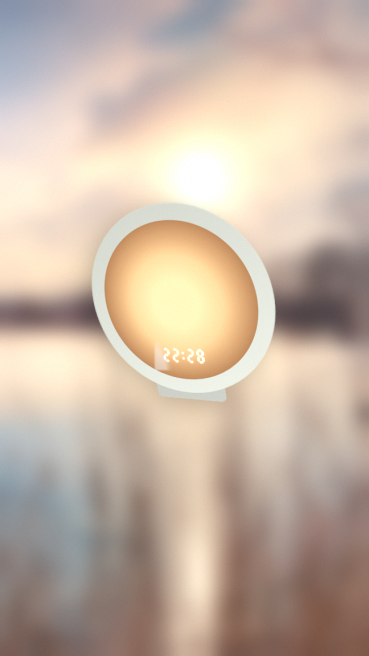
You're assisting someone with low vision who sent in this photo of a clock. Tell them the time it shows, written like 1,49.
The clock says 22,28
